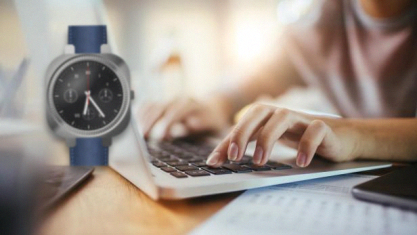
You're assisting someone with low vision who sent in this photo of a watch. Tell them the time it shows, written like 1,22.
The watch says 6,24
